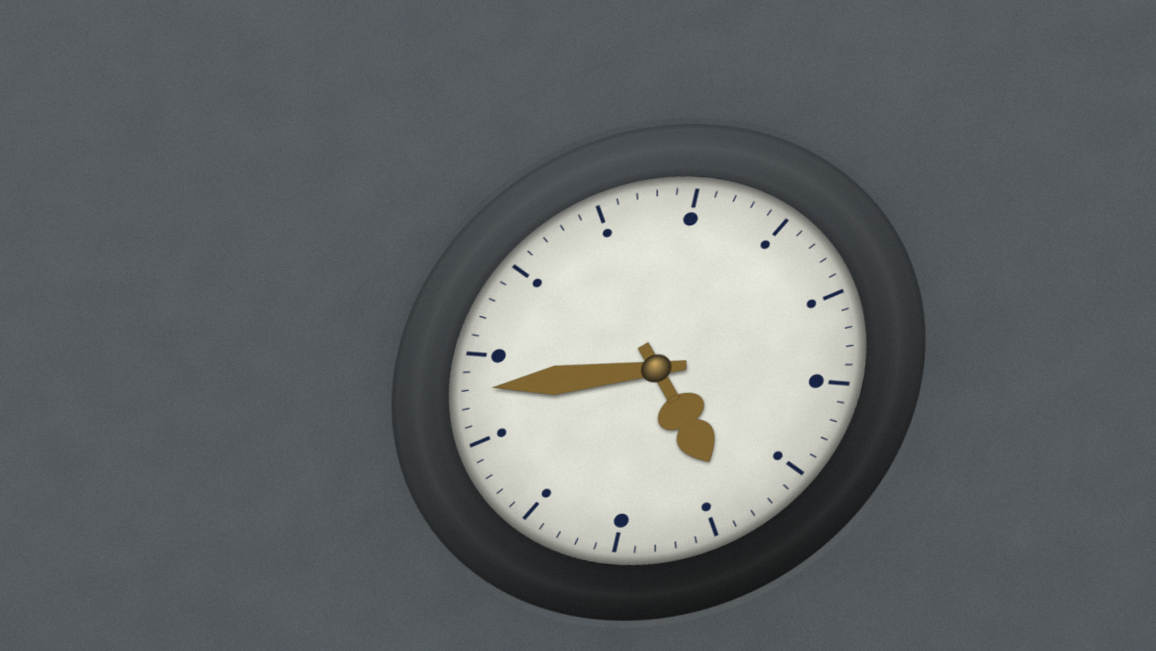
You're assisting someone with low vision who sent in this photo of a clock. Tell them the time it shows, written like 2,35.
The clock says 4,43
